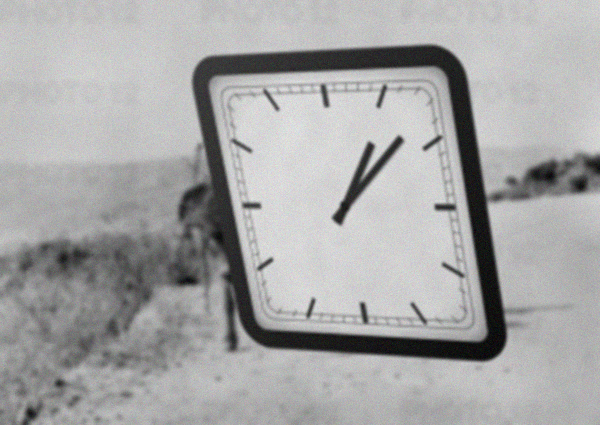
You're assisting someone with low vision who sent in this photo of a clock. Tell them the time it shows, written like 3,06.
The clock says 1,08
